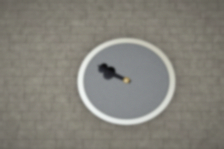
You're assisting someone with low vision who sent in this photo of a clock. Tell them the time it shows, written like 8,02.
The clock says 9,50
